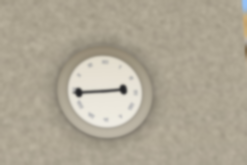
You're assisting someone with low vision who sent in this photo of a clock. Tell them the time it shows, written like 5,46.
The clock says 2,44
